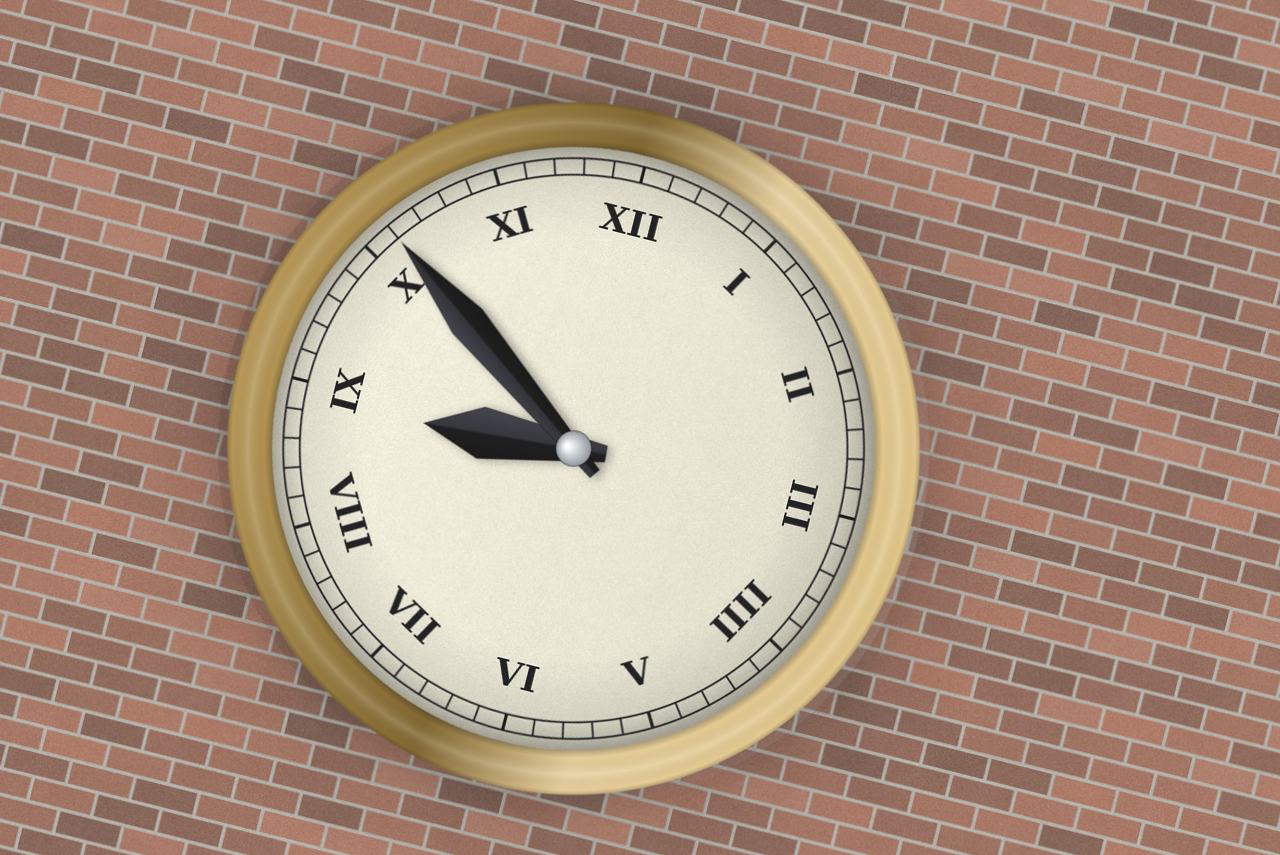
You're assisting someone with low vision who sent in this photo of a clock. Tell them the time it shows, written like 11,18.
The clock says 8,51
